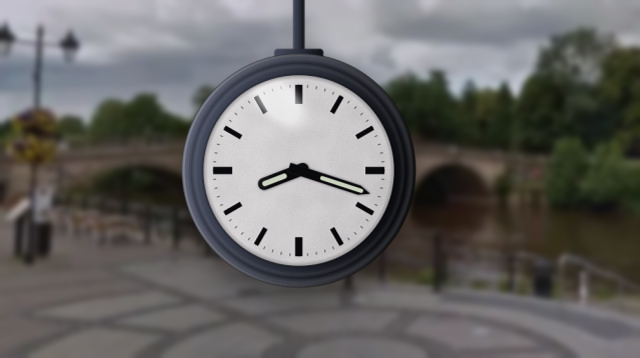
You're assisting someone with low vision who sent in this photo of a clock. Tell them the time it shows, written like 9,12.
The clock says 8,18
